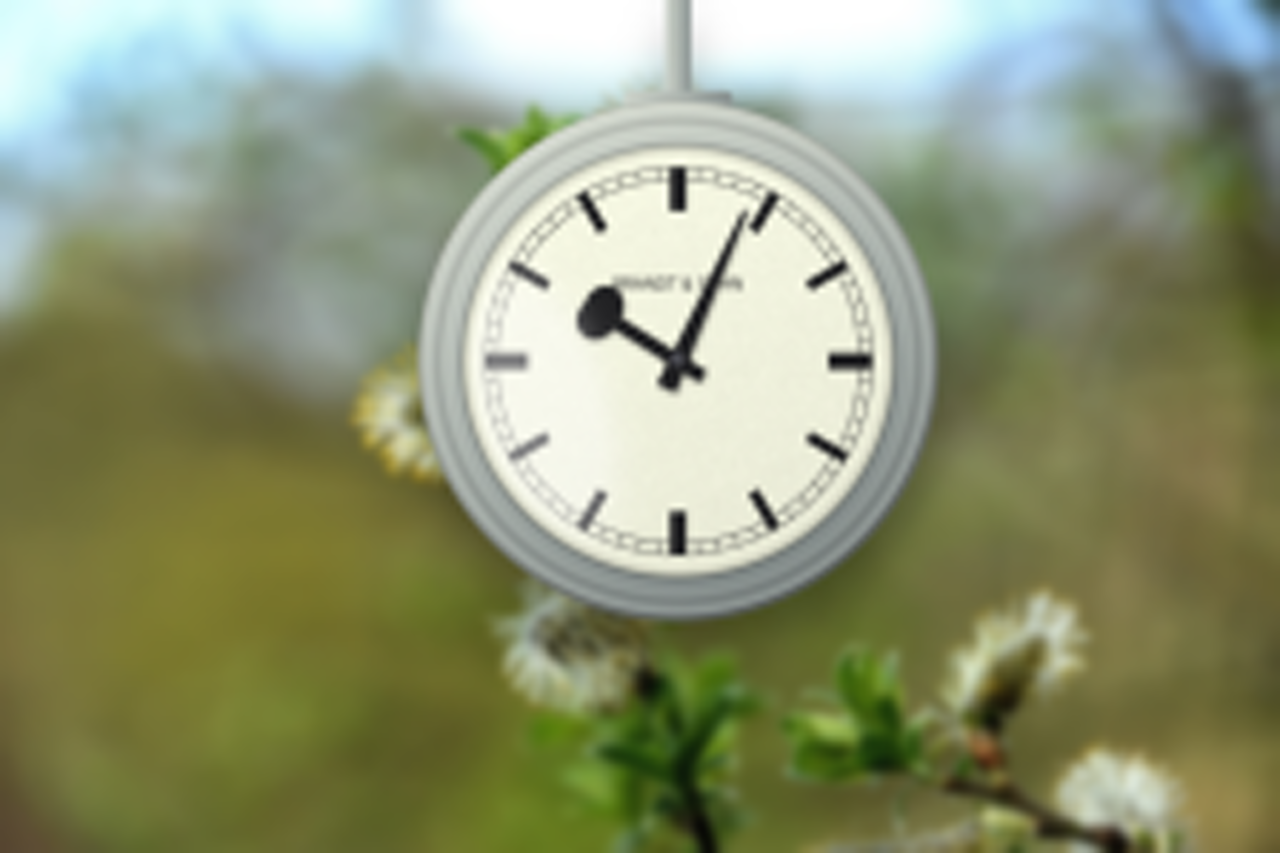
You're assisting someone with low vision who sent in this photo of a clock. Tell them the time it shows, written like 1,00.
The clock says 10,04
